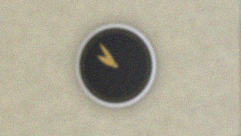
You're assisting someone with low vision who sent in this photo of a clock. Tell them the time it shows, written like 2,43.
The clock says 9,54
